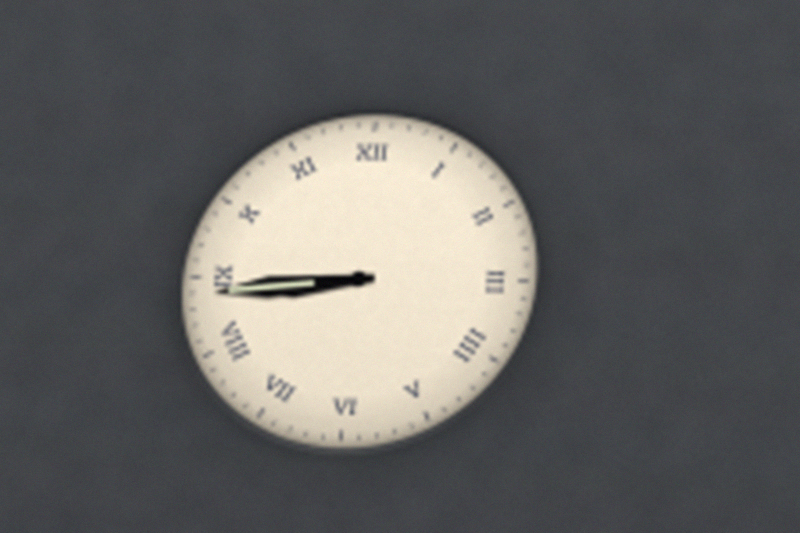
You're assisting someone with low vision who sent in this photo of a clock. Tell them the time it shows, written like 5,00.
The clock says 8,44
